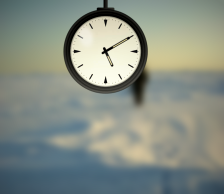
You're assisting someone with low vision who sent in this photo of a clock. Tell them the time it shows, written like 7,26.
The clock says 5,10
